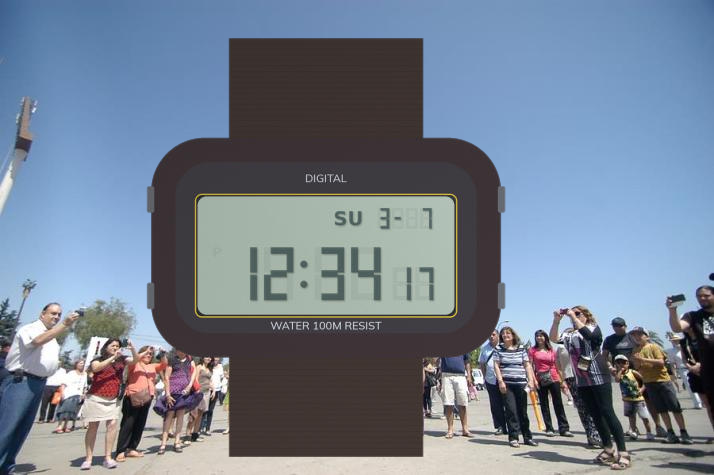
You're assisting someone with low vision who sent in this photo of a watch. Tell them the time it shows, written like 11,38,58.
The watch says 12,34,17
